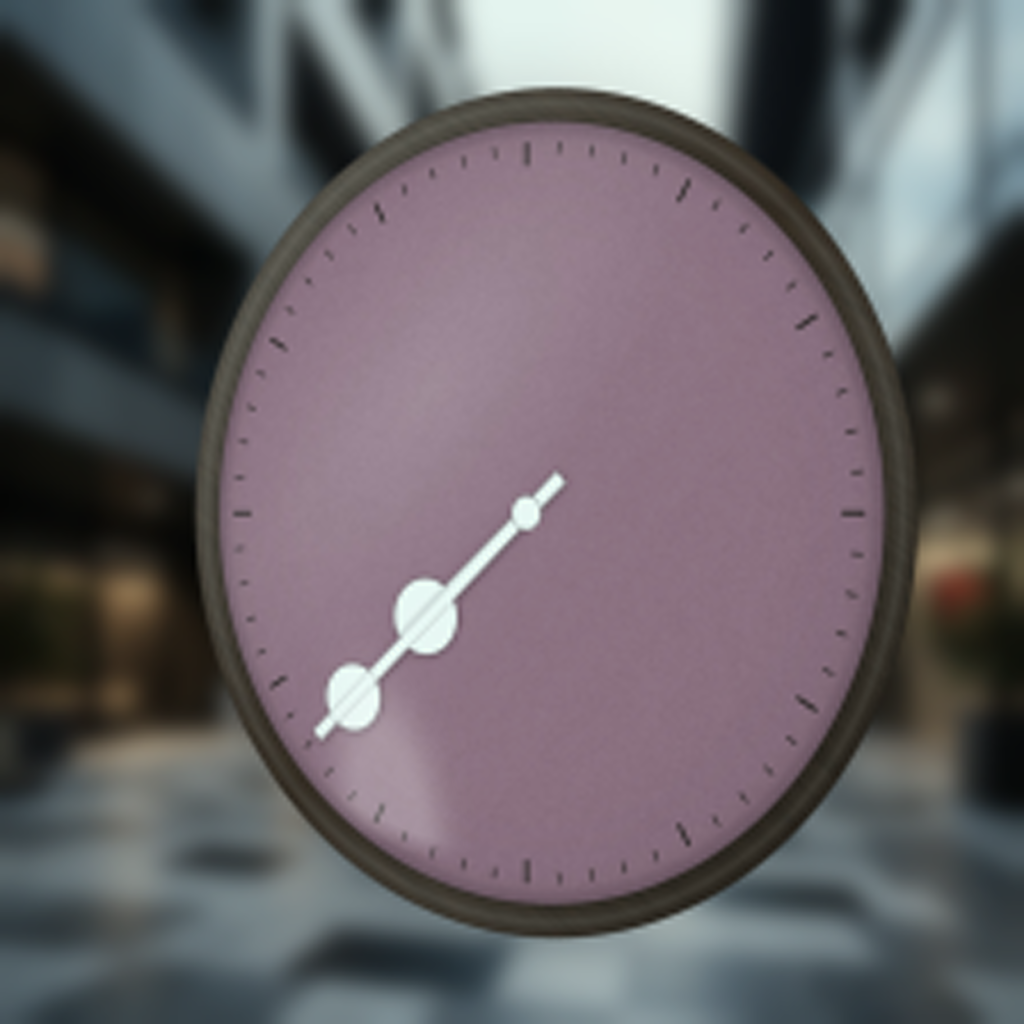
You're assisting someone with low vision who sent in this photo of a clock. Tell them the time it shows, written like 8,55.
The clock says 7,38
